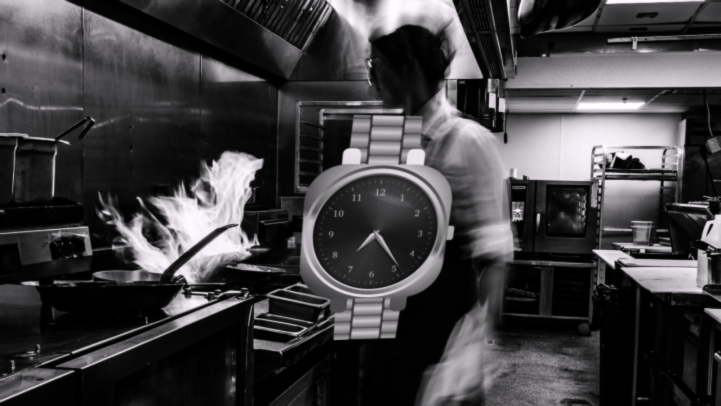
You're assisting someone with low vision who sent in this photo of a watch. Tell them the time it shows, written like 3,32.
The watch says 7,24
